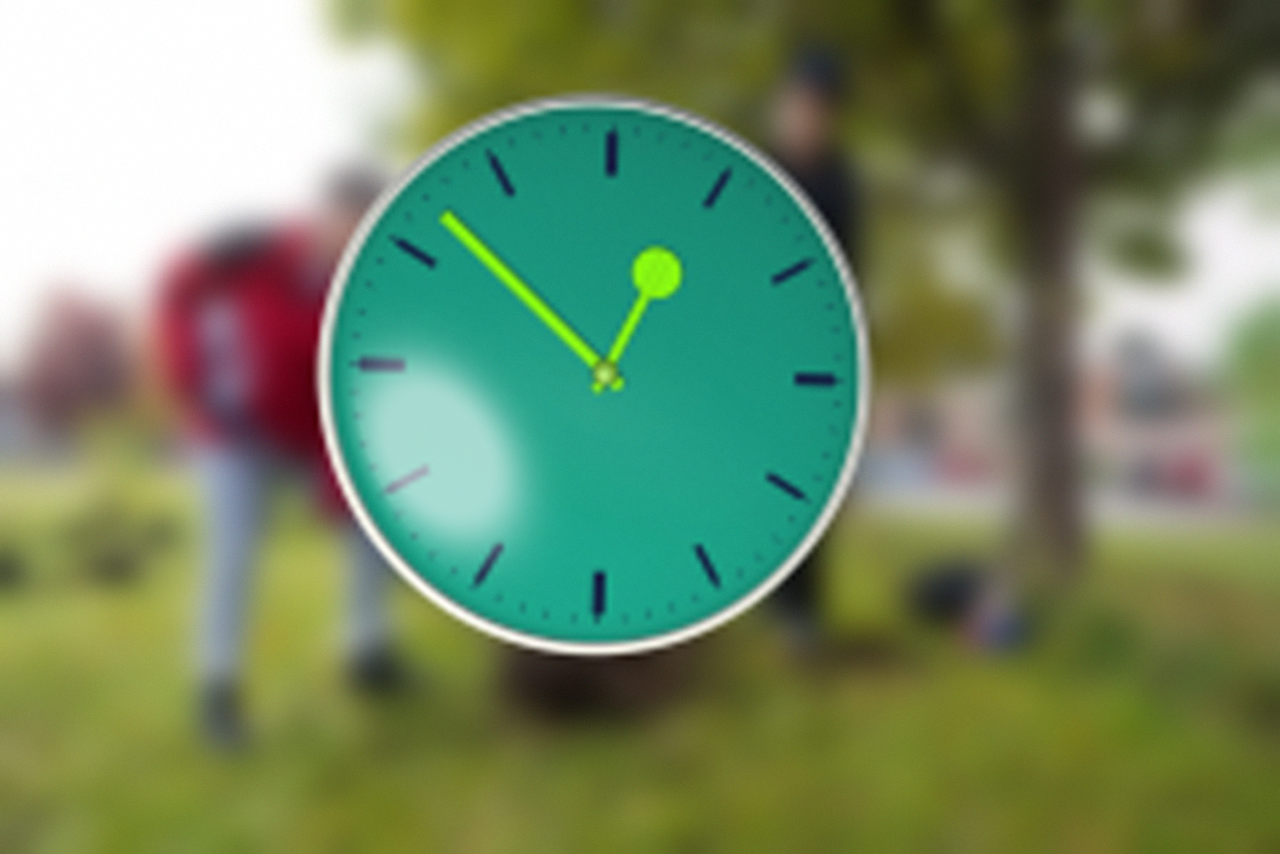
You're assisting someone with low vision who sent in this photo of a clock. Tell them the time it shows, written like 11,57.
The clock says 12,52
